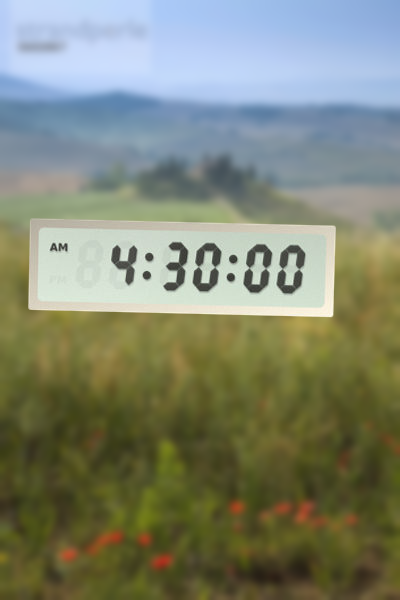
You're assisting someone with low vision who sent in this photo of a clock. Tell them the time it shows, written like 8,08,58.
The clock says 4,30,00
